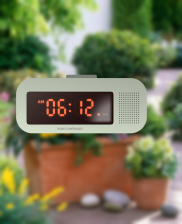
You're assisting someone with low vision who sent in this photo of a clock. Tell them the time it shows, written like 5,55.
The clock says 6,12
